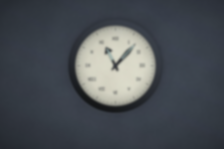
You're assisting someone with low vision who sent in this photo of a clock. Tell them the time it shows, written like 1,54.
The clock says 11,07
